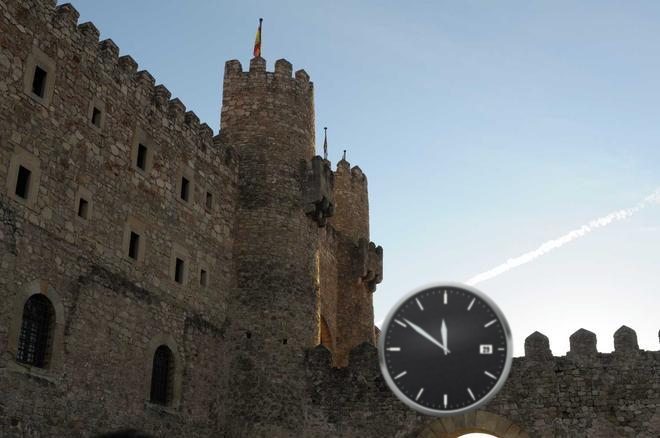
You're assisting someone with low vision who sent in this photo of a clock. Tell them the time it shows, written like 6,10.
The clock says 11,51
